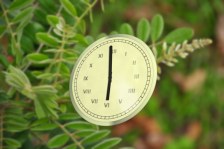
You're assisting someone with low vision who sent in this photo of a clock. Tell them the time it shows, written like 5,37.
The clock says 5,59
